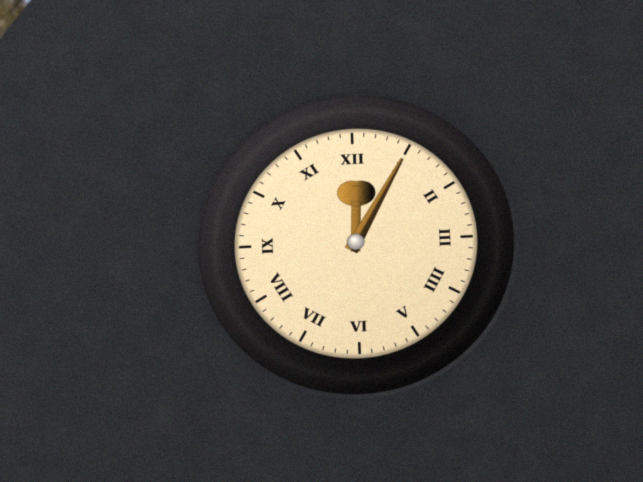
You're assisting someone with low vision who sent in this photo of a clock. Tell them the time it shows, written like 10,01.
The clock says 12,05
